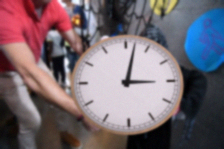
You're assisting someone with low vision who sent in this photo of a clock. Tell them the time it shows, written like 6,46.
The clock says 3,02
